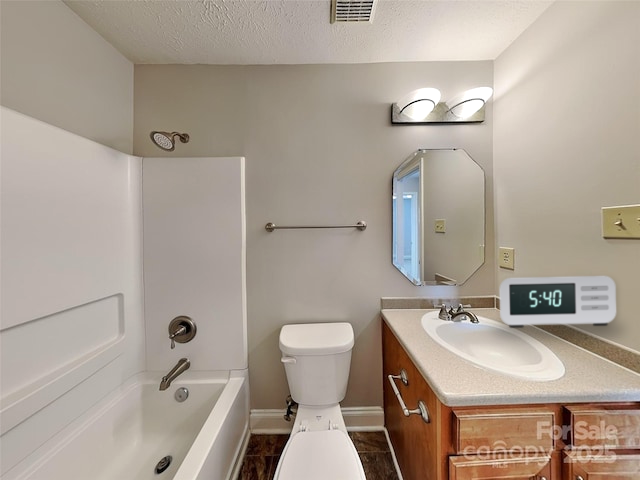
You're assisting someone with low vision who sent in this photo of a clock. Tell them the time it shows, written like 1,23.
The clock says 5,40
